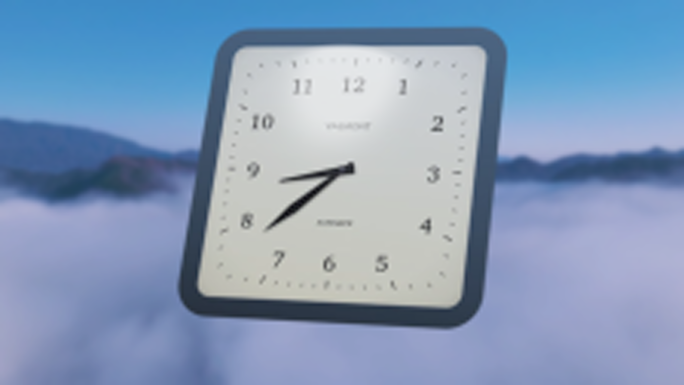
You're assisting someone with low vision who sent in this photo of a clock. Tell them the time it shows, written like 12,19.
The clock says 8,38
